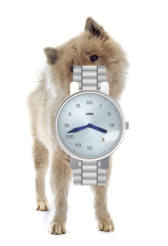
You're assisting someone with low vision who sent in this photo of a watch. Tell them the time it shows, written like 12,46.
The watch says 3,42
